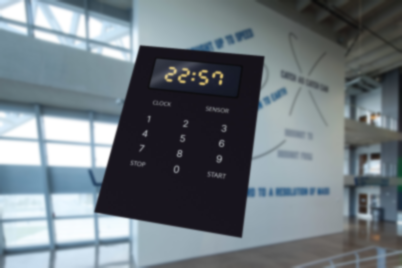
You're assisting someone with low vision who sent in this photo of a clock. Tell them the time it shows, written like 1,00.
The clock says 22,57
